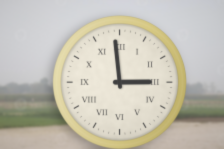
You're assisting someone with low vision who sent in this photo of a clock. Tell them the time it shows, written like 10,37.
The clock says 2,59
